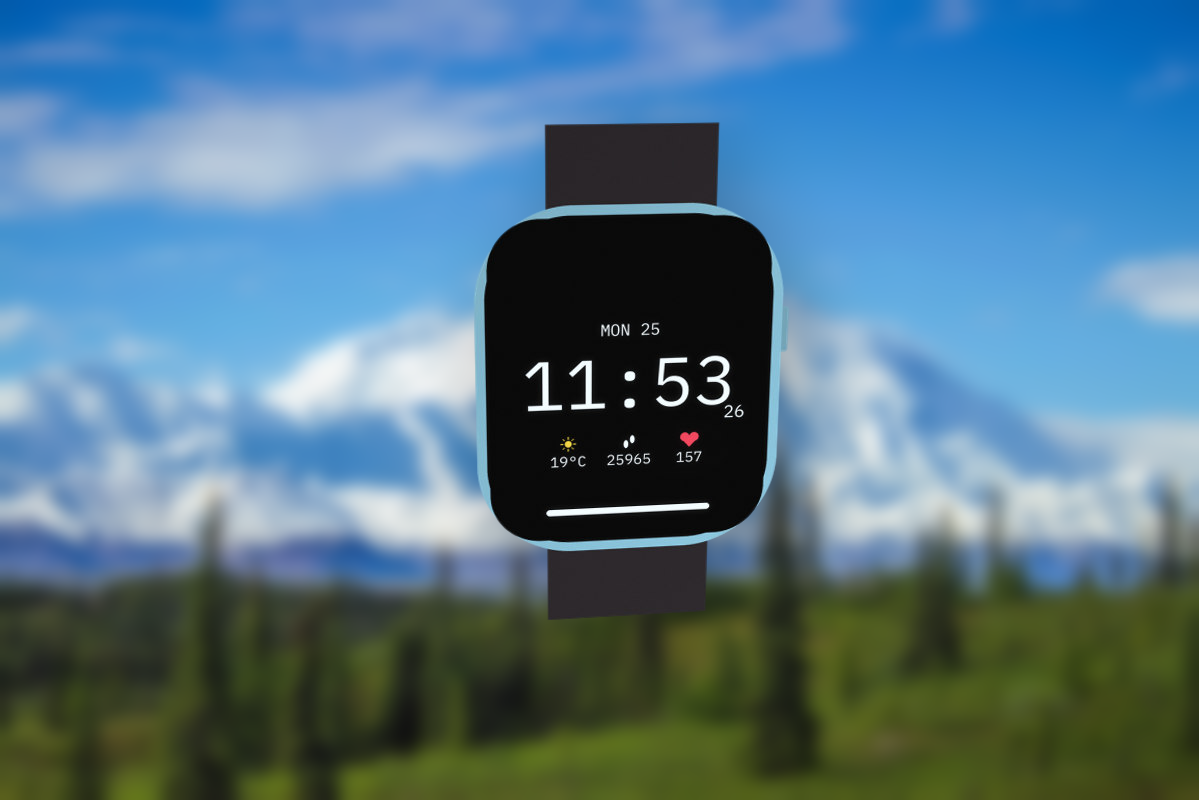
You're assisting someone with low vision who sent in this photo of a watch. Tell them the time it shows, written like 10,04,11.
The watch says 11,53,26
